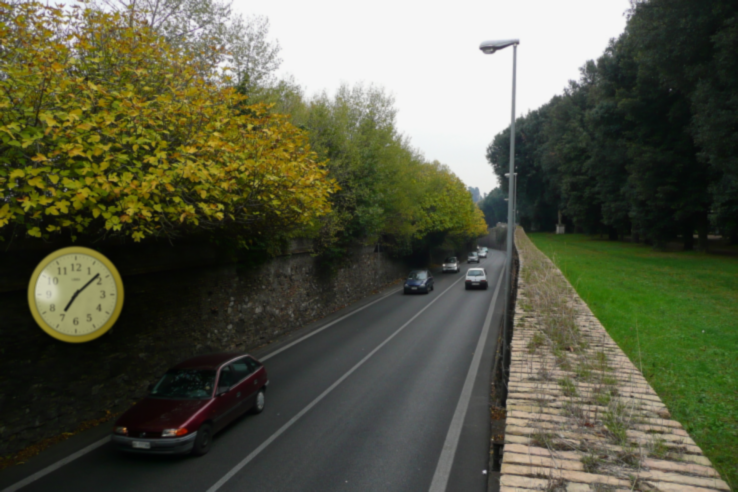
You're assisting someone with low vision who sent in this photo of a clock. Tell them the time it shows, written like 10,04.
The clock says 7,08
